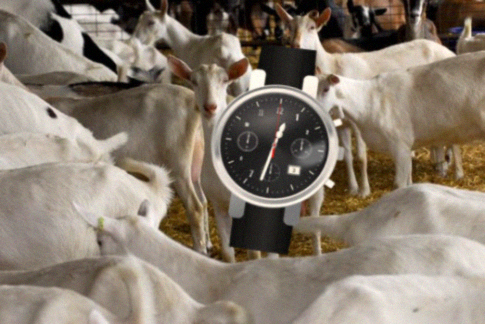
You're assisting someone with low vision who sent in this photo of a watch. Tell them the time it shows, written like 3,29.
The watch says 12,32
